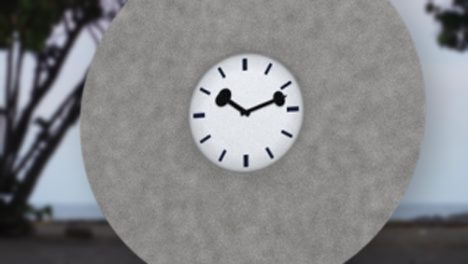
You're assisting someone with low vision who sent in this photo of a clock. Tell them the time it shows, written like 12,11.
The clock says 10,12
